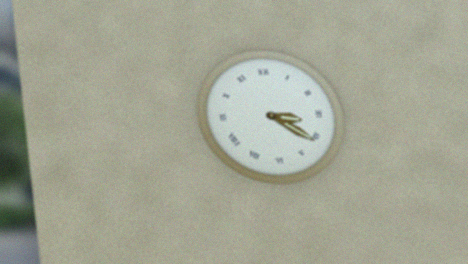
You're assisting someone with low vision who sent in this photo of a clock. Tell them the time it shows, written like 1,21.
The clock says 3,21
